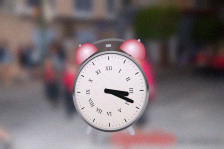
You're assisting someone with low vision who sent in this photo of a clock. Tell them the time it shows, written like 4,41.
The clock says 3,19
